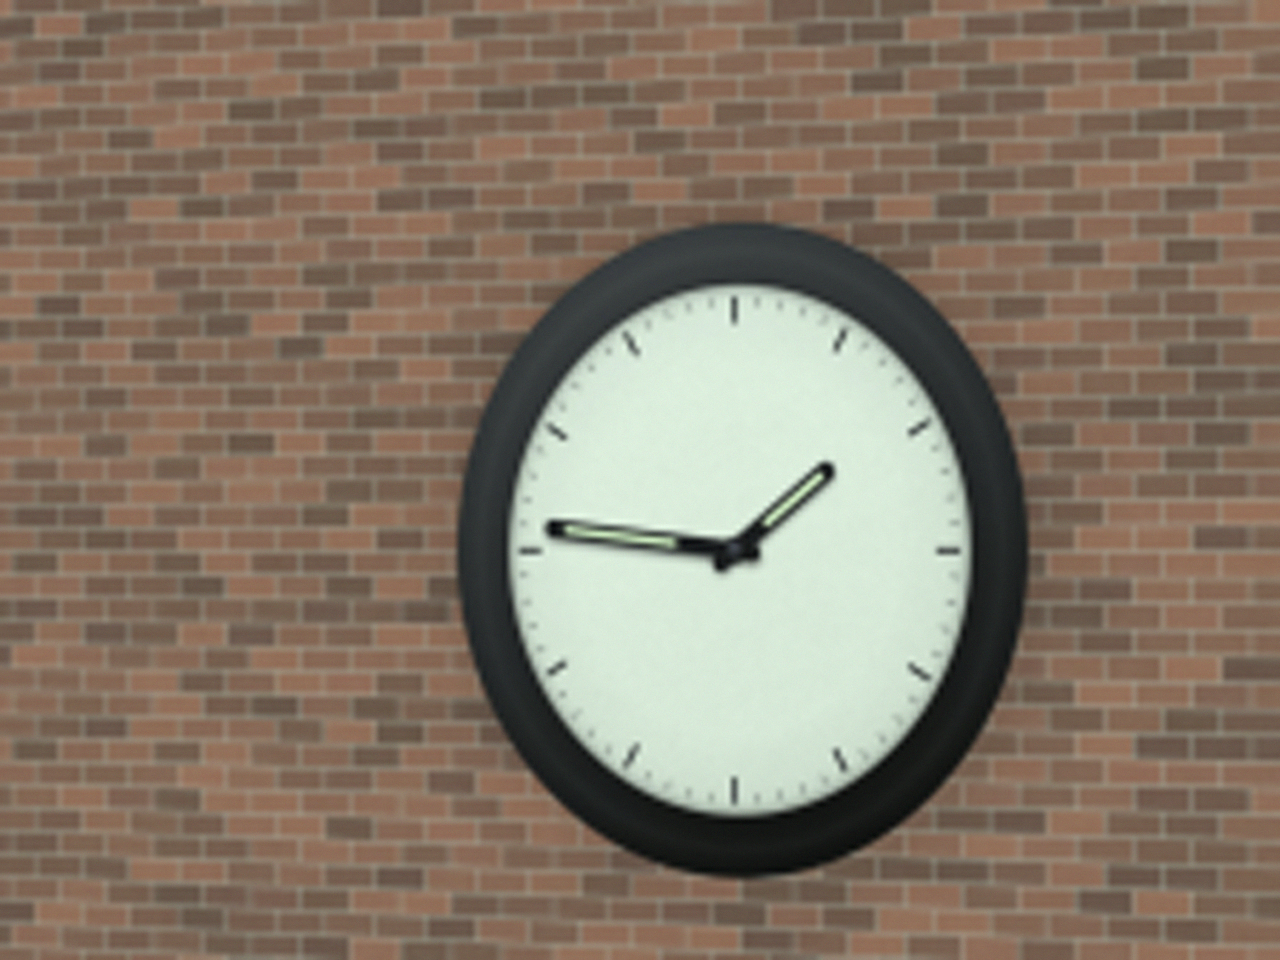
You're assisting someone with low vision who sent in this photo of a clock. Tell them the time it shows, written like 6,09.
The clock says 1,46
